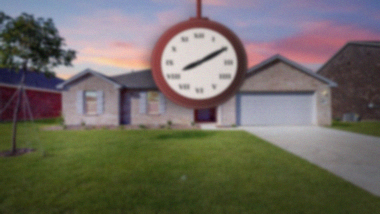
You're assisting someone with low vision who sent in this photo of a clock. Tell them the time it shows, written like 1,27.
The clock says 8,10
